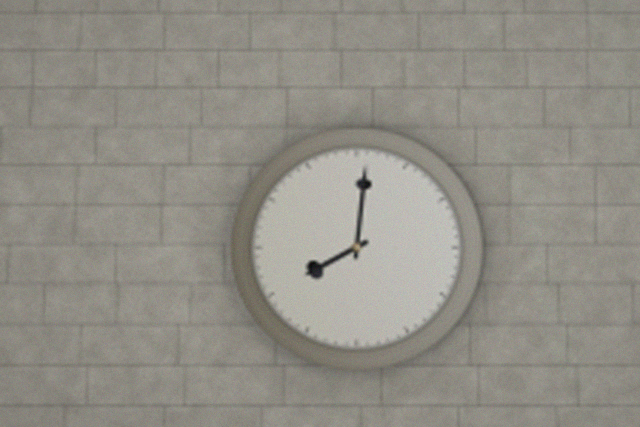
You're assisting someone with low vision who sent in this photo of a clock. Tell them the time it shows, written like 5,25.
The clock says 8,01
